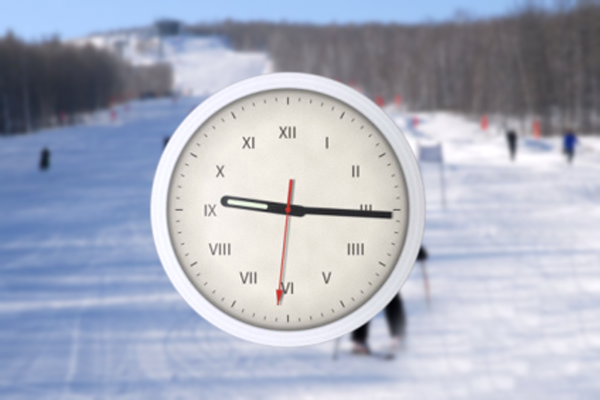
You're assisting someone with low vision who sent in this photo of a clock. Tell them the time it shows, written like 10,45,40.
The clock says 9,15,31
